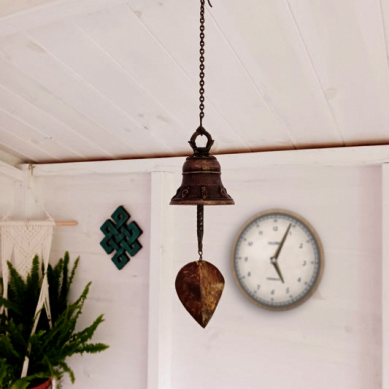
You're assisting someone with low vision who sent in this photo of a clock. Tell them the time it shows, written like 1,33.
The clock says 5,04
